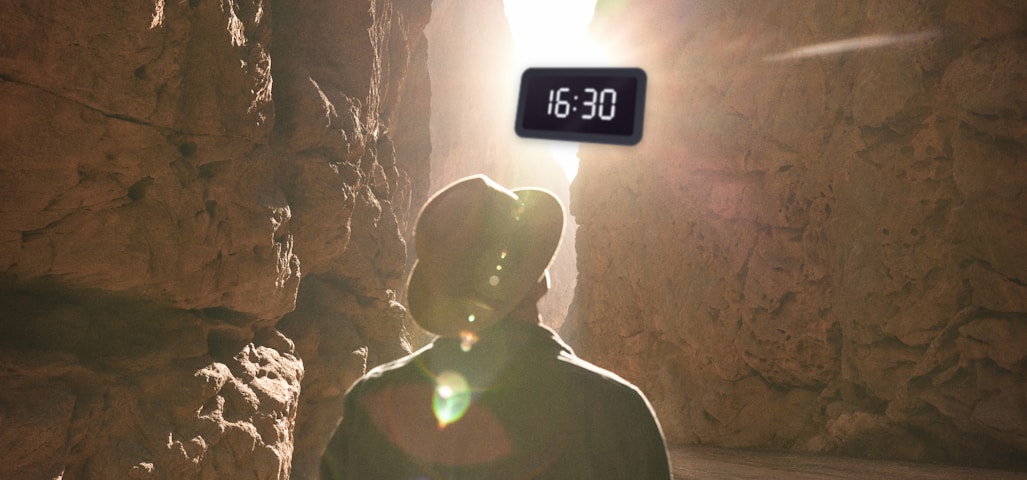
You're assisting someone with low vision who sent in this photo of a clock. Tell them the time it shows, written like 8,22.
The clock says 16,30
